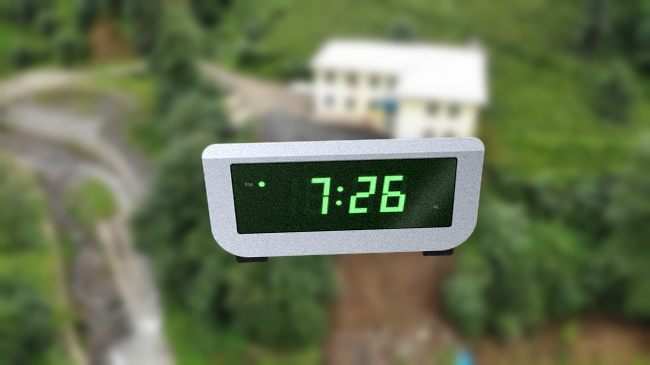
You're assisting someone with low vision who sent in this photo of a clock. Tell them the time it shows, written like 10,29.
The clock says 7,26
